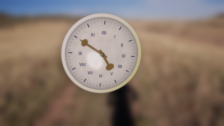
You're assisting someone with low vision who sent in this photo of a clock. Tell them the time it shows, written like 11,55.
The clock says 4,50
